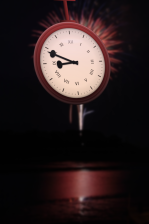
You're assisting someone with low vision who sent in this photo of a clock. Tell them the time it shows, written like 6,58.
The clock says 8,49
